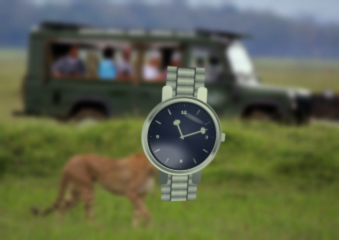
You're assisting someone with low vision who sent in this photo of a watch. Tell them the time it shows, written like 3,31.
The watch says 11,12
